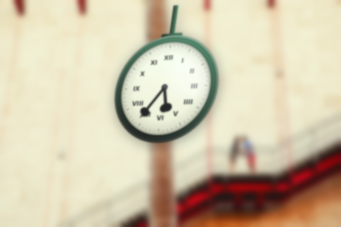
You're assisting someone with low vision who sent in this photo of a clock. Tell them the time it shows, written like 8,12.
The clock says 5,36
